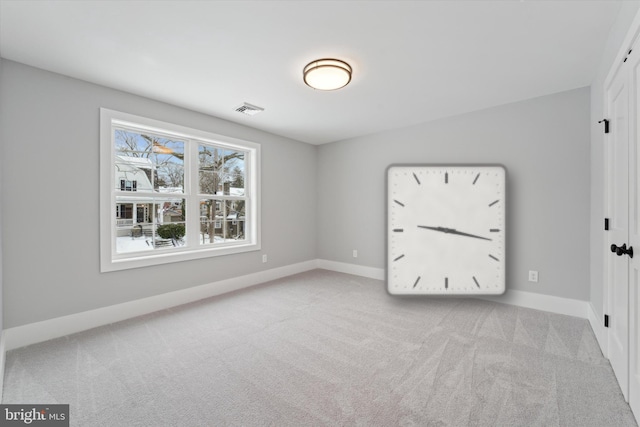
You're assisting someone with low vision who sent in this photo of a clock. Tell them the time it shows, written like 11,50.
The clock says 9,17
